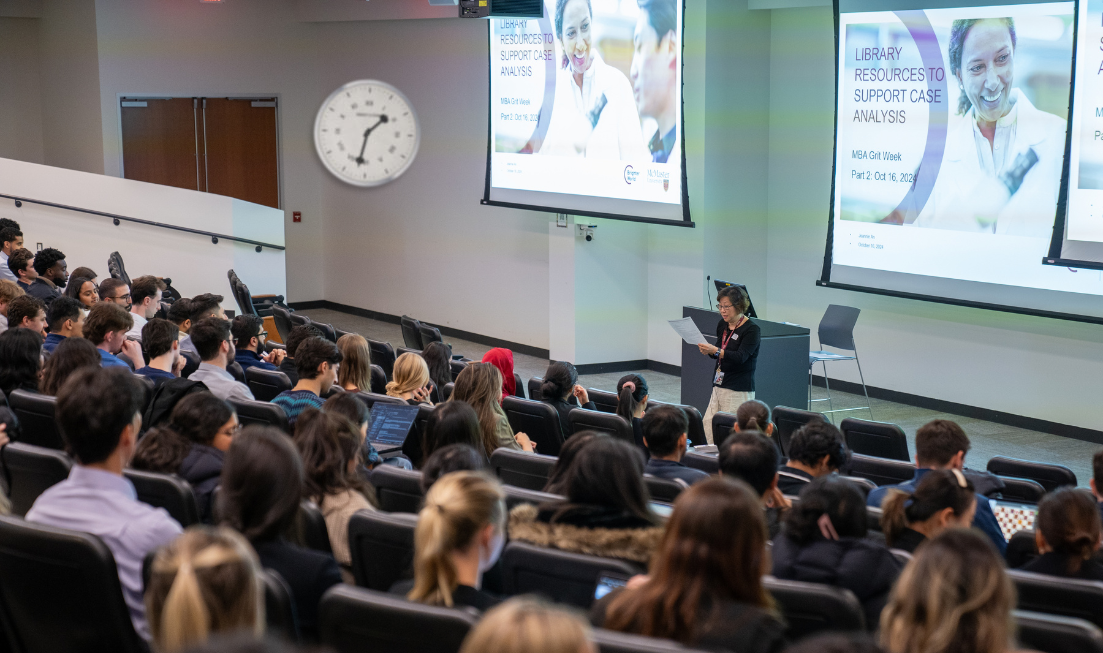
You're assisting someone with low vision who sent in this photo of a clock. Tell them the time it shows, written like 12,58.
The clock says 1,32
